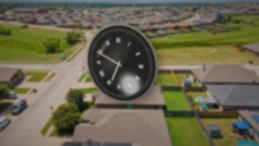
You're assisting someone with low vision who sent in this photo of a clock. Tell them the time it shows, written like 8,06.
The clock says 6,49
